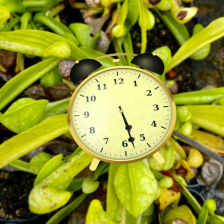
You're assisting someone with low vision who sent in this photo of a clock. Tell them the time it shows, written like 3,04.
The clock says 5,28
